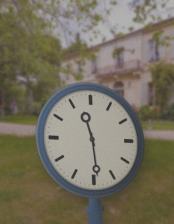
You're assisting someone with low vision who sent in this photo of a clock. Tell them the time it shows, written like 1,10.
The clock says 11,29
